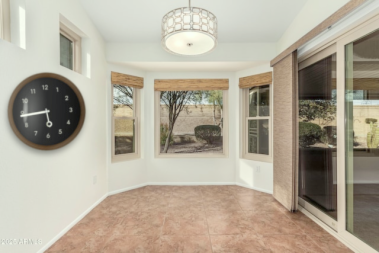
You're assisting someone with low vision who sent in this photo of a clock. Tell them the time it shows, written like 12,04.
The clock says 5,44
